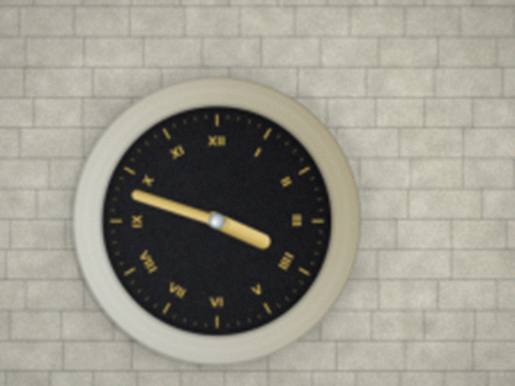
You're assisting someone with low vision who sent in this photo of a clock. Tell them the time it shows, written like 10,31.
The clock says 3,48
